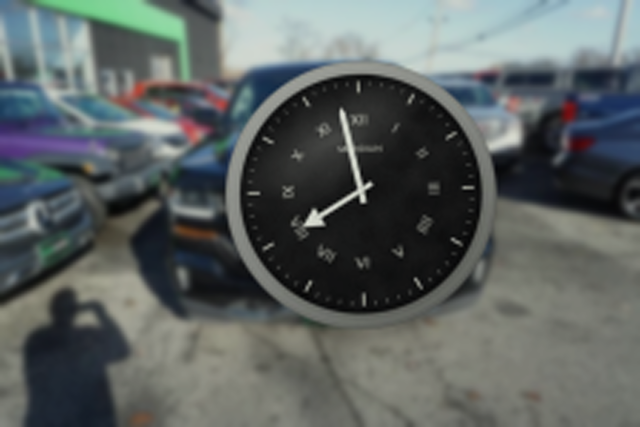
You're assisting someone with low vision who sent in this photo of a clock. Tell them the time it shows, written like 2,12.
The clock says 7,58
